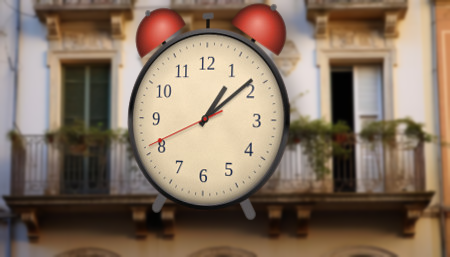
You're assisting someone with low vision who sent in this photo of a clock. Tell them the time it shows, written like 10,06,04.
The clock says 1,08,41
